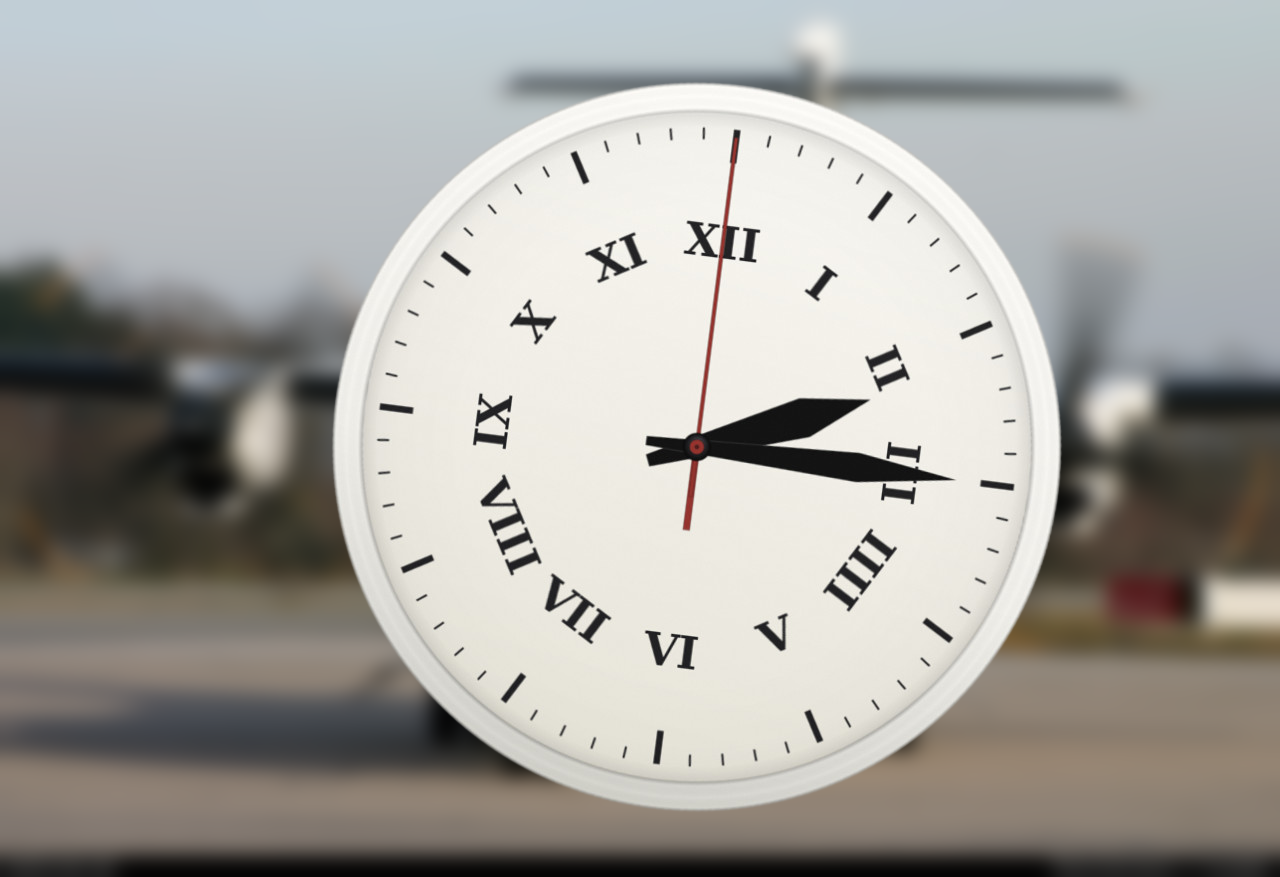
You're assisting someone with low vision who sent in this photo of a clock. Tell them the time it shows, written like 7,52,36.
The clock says 2,15,00
